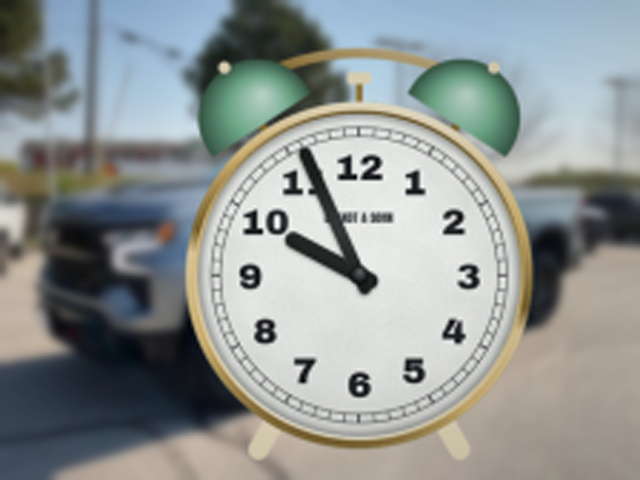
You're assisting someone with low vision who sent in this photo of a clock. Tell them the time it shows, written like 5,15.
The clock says 9,56
